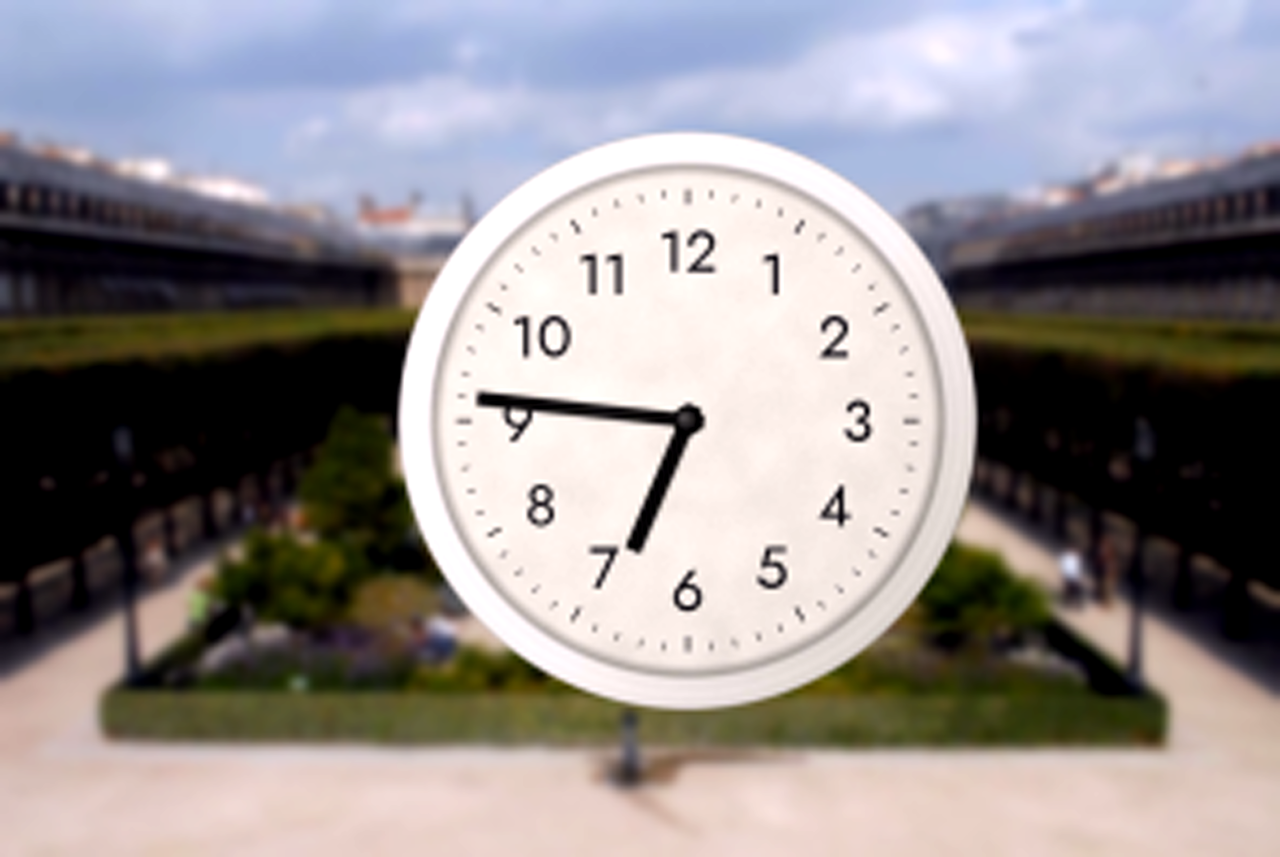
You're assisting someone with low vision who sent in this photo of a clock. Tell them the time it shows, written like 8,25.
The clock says 6,46
